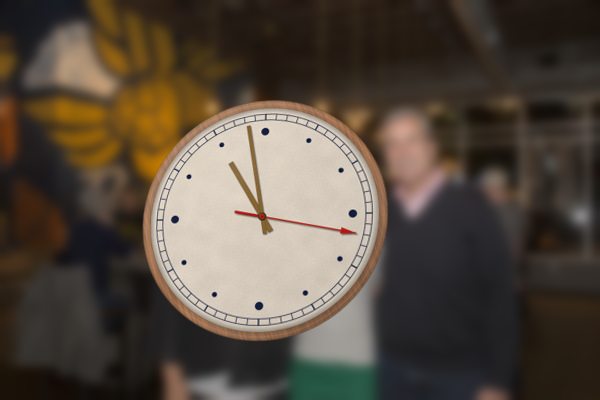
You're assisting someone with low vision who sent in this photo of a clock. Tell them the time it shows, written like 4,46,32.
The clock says 10,58,17
